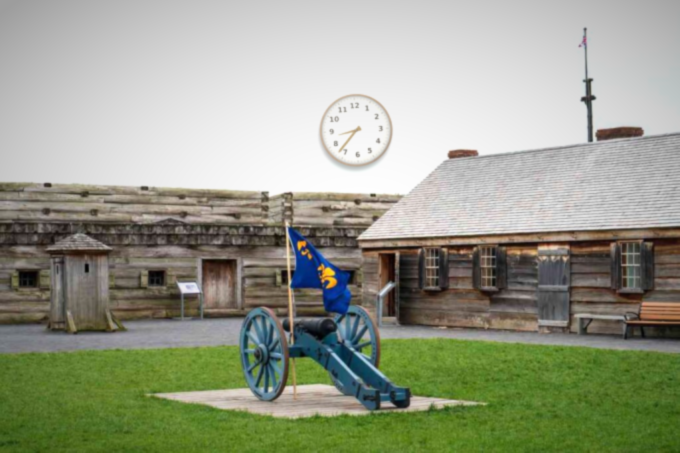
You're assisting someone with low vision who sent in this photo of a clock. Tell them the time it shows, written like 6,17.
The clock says 8,37
